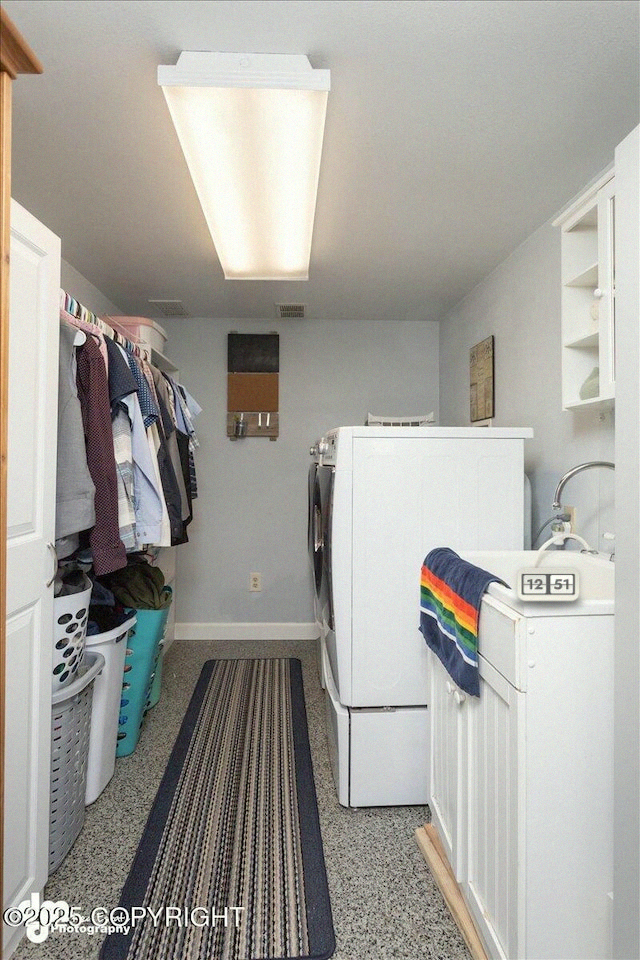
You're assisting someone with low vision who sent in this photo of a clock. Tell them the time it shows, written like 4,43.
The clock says 12,51
